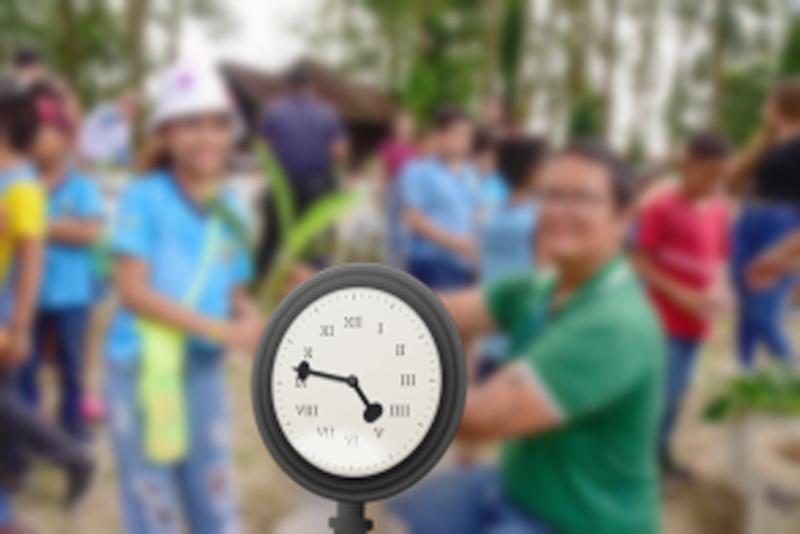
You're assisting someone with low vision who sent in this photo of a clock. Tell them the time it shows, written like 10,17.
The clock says 4,47
